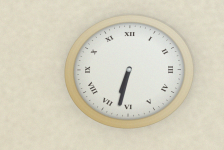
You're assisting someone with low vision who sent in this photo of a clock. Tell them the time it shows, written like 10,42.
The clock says 6,32
